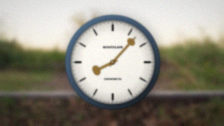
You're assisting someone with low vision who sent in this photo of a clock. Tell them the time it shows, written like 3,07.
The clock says 8,07
